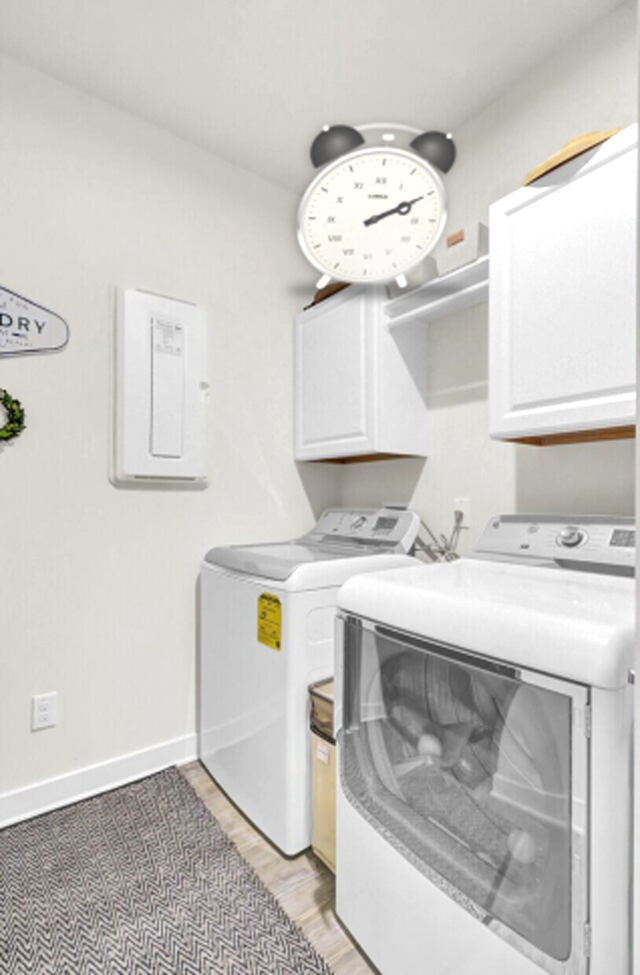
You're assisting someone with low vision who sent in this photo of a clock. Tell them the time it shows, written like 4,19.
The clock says 2,10
